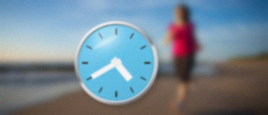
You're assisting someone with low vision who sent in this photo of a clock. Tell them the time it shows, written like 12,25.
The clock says 4,40
